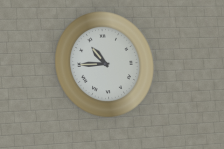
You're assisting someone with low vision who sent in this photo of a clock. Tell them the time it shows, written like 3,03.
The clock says 10,45
